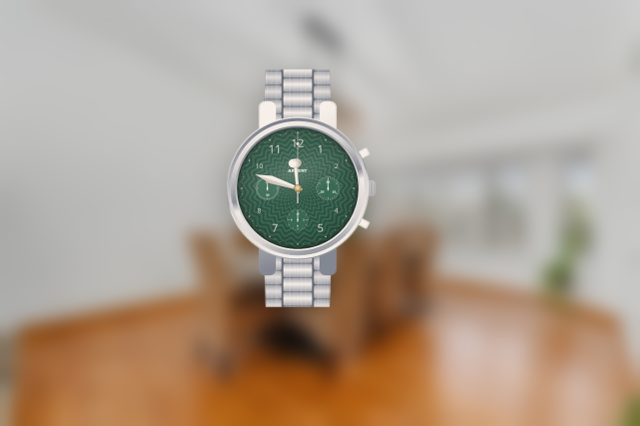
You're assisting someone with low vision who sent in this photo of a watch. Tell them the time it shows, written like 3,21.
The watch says 11,48
